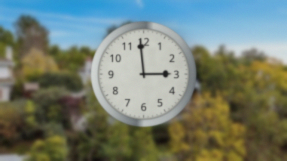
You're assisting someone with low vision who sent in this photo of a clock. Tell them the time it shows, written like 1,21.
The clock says 2,59
